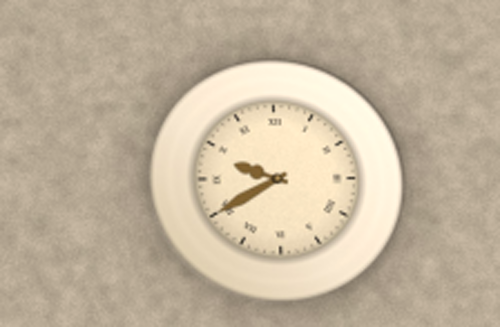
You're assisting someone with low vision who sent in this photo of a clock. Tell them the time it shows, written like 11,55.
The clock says 9,40
